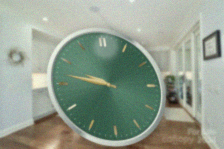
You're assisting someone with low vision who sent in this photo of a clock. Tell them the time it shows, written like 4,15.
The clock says 9,47
